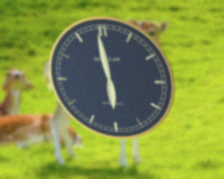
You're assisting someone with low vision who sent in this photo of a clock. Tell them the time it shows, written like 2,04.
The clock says 5,59
